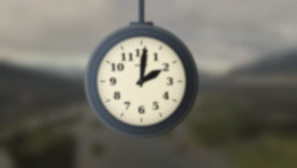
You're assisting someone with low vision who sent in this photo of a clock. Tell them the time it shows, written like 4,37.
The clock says 2,01
